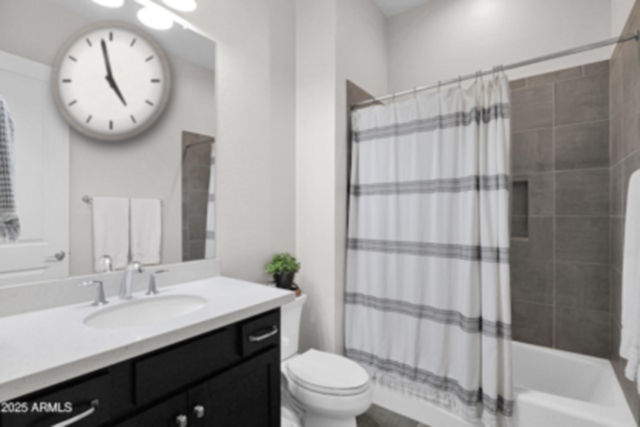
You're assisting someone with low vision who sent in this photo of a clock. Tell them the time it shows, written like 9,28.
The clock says 4,58
